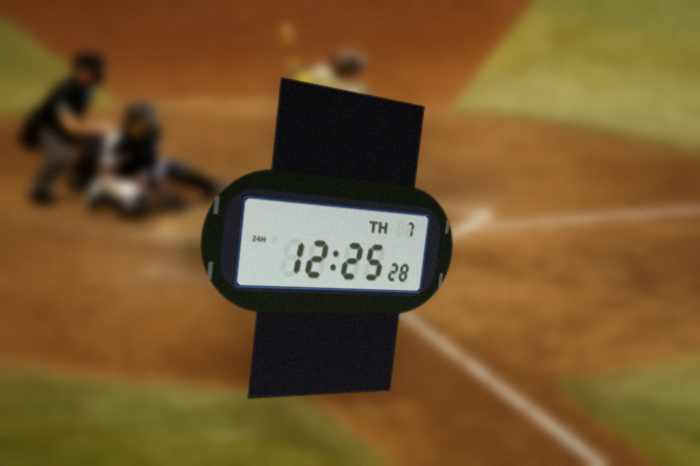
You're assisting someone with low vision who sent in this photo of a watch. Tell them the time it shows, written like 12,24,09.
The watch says 12,25,28
